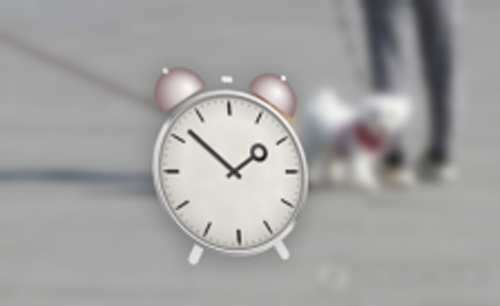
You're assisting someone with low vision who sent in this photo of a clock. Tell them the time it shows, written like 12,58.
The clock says 1,52
